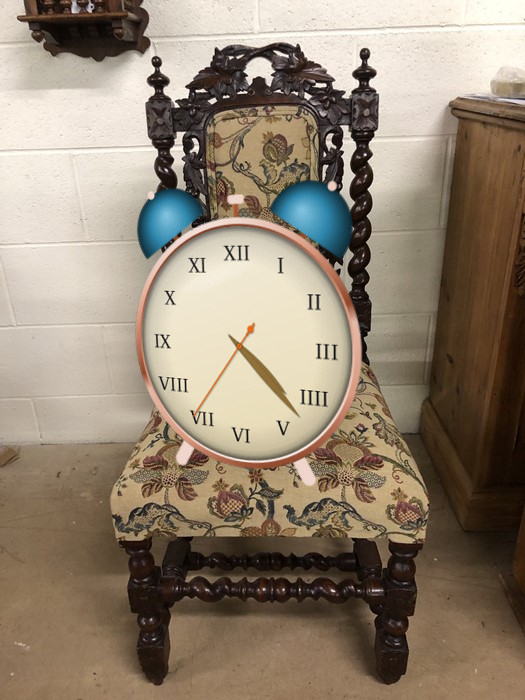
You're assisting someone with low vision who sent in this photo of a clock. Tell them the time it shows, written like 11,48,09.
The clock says 4,22,36
